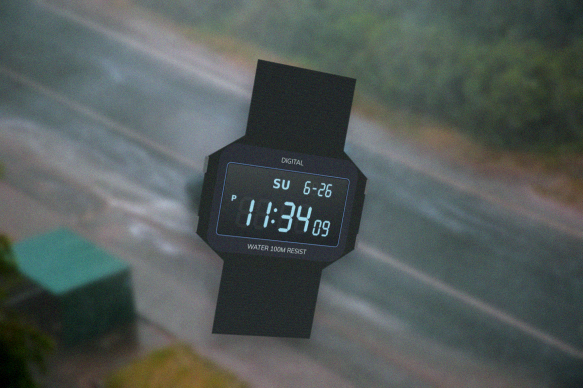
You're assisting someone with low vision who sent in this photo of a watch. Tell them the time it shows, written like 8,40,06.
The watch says 11,34,09
